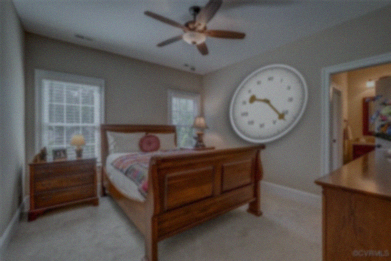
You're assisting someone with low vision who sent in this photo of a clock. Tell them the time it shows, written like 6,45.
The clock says 9,22
